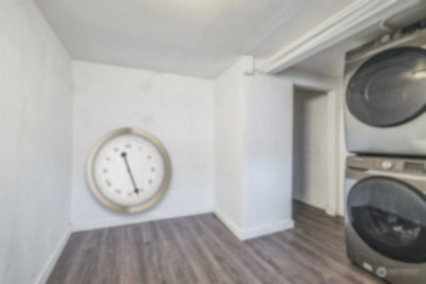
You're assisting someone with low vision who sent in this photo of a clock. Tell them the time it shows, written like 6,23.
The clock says 11,27
